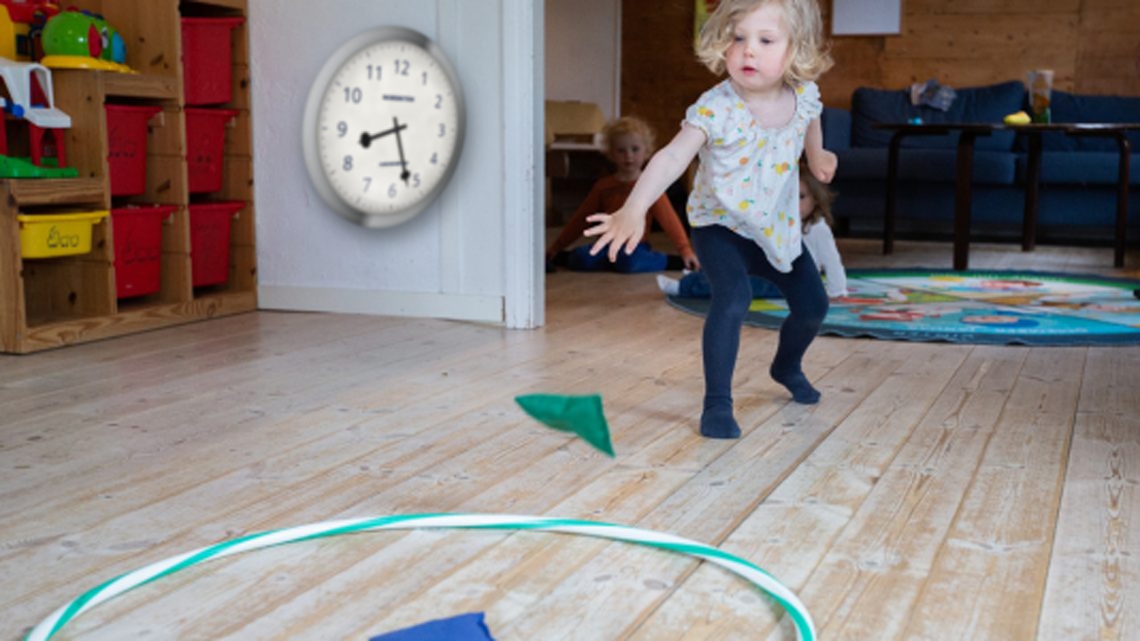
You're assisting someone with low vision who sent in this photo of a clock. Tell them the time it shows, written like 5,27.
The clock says 8,27
